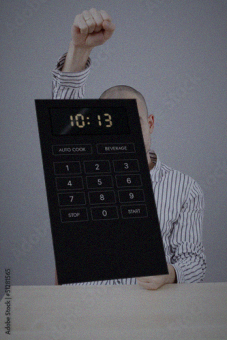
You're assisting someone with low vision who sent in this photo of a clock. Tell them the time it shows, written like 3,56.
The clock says 10,13
